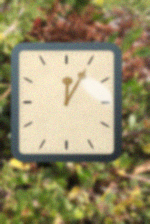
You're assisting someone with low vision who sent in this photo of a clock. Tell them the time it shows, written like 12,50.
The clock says 12,05
